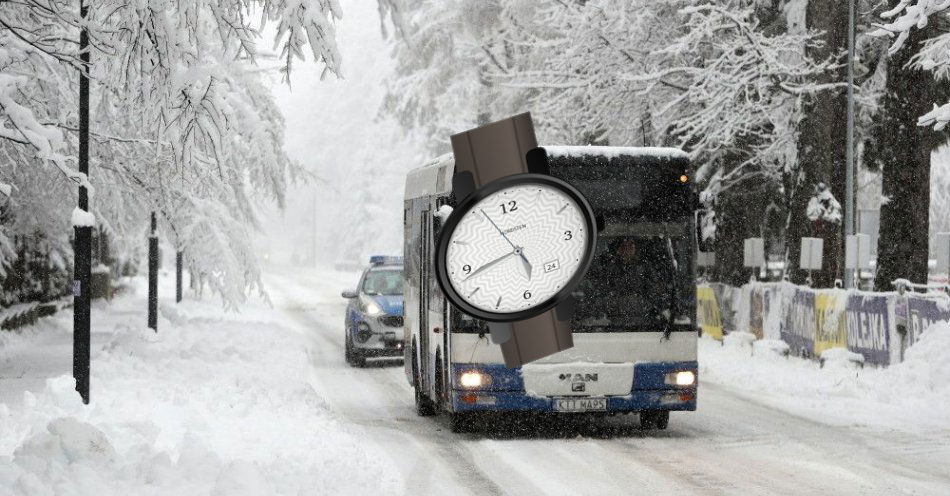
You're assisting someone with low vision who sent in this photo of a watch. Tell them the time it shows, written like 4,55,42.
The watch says 5,42,56
